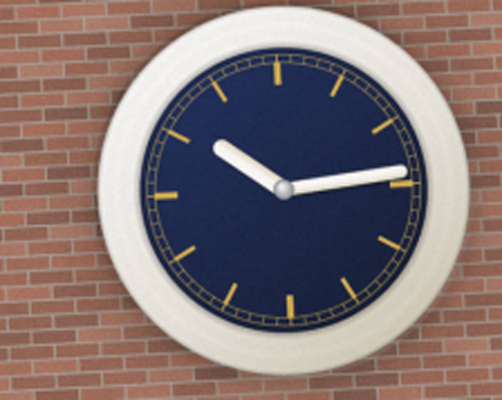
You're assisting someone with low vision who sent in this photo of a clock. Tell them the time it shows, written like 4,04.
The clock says 10,14
